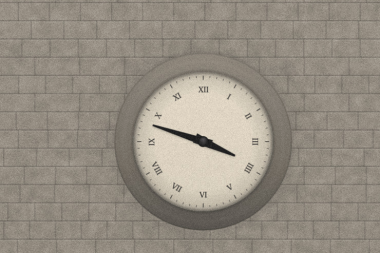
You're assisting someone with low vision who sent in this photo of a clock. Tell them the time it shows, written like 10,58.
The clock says 3,48
